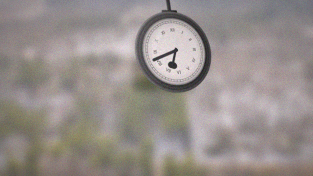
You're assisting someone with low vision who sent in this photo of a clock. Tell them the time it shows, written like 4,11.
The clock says 6,42
